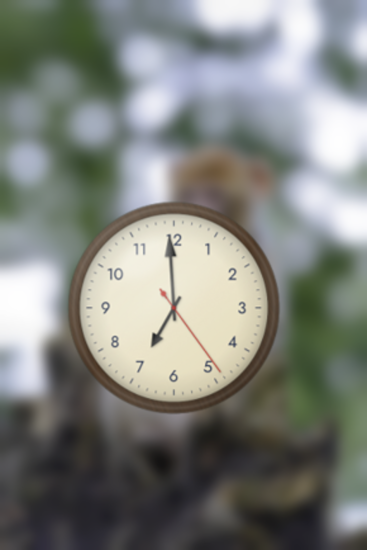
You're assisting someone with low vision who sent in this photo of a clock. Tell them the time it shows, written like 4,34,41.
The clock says 6,59,24
